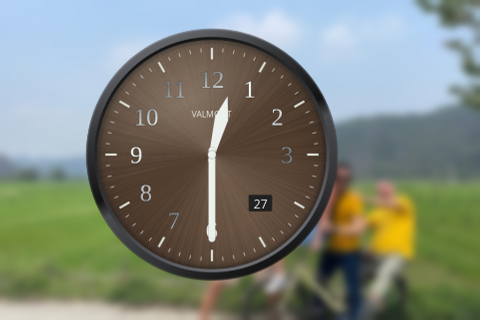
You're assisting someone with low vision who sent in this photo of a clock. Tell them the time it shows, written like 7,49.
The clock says 12,30
